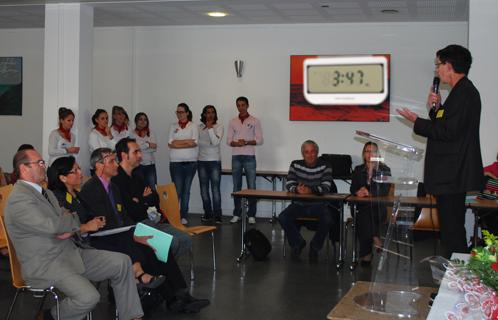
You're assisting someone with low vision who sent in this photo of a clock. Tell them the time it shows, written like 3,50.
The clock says 3,47
